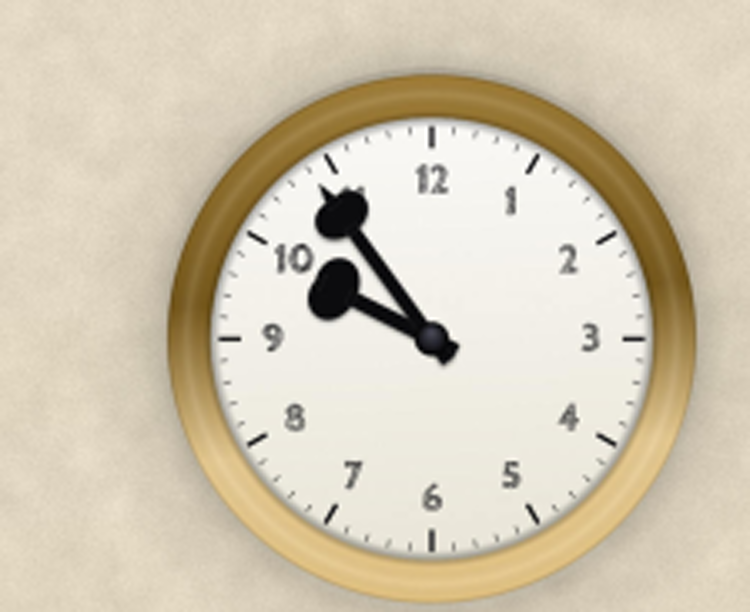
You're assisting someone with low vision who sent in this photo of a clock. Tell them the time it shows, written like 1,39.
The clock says 9,54
